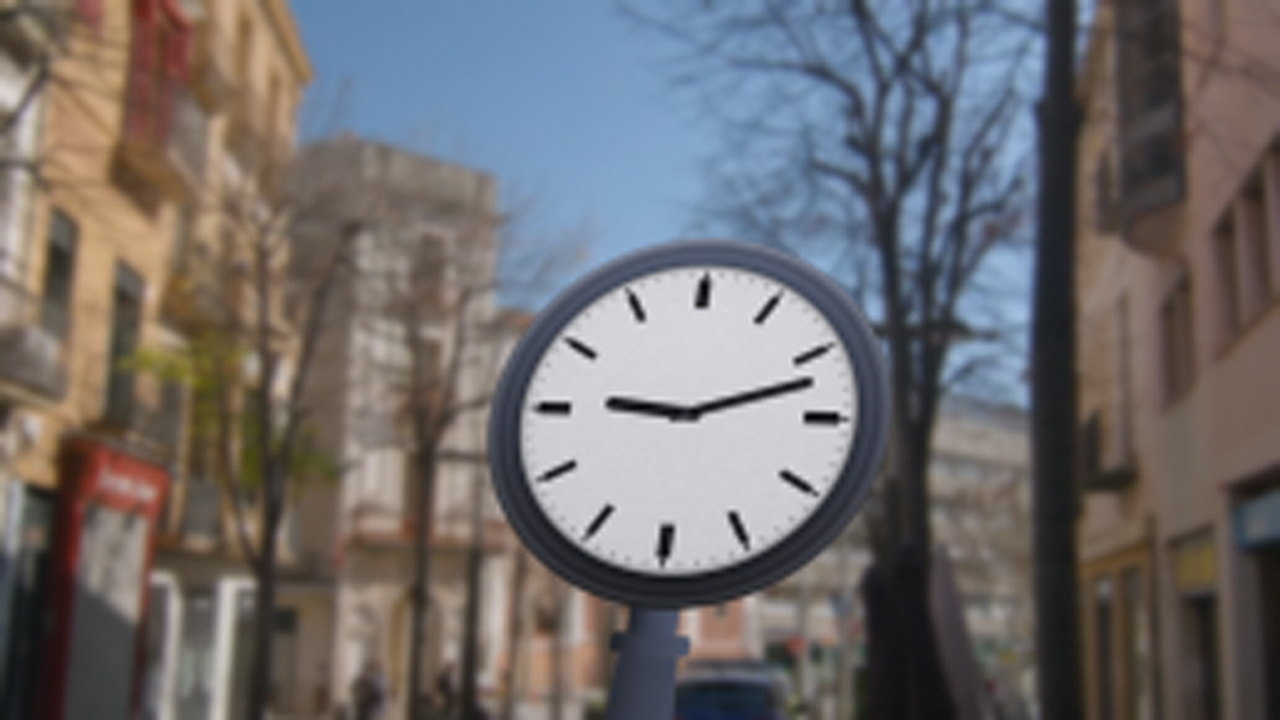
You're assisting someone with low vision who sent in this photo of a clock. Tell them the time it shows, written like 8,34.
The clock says 9,12
